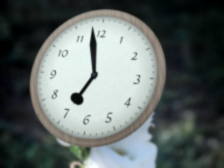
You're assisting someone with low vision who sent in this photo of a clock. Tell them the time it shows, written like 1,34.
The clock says 6,58
